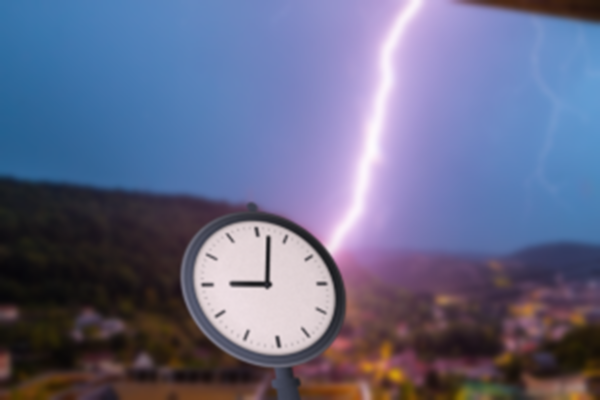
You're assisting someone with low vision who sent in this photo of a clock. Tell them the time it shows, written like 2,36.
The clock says 9,02
